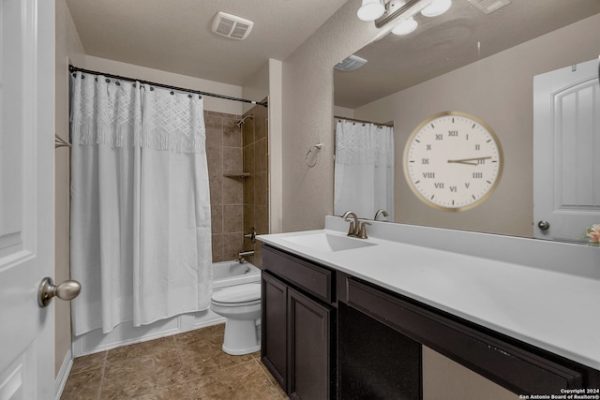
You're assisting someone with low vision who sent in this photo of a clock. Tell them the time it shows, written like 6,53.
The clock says 3,14
